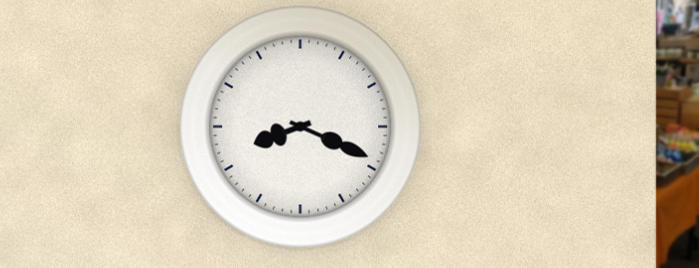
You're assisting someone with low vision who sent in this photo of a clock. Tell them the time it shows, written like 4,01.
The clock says 8,19
